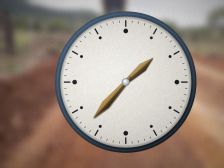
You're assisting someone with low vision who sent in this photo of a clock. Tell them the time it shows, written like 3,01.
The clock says 1,37
